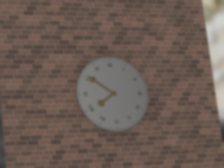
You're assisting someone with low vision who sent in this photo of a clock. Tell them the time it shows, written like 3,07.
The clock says 7,51
